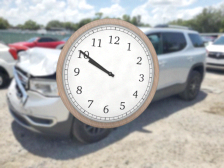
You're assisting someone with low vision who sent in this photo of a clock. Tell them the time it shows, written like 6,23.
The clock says 9,50
